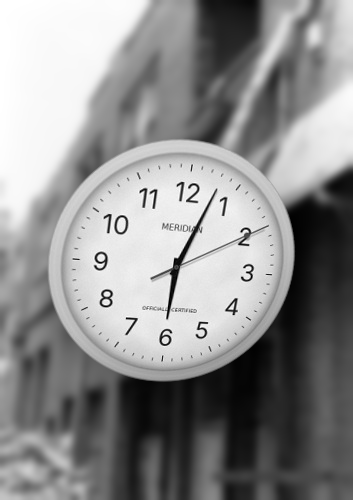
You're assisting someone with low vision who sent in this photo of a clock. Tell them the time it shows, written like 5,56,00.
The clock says 6,03,10
